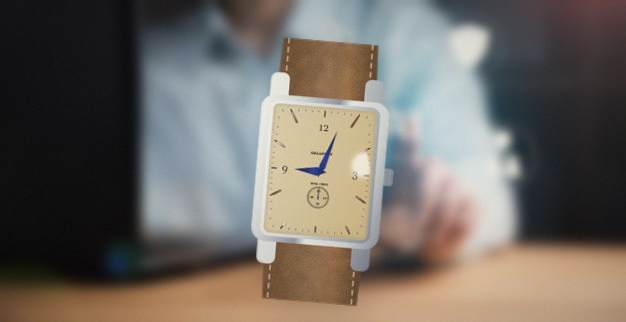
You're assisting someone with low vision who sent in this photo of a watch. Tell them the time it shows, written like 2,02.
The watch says 9,03
